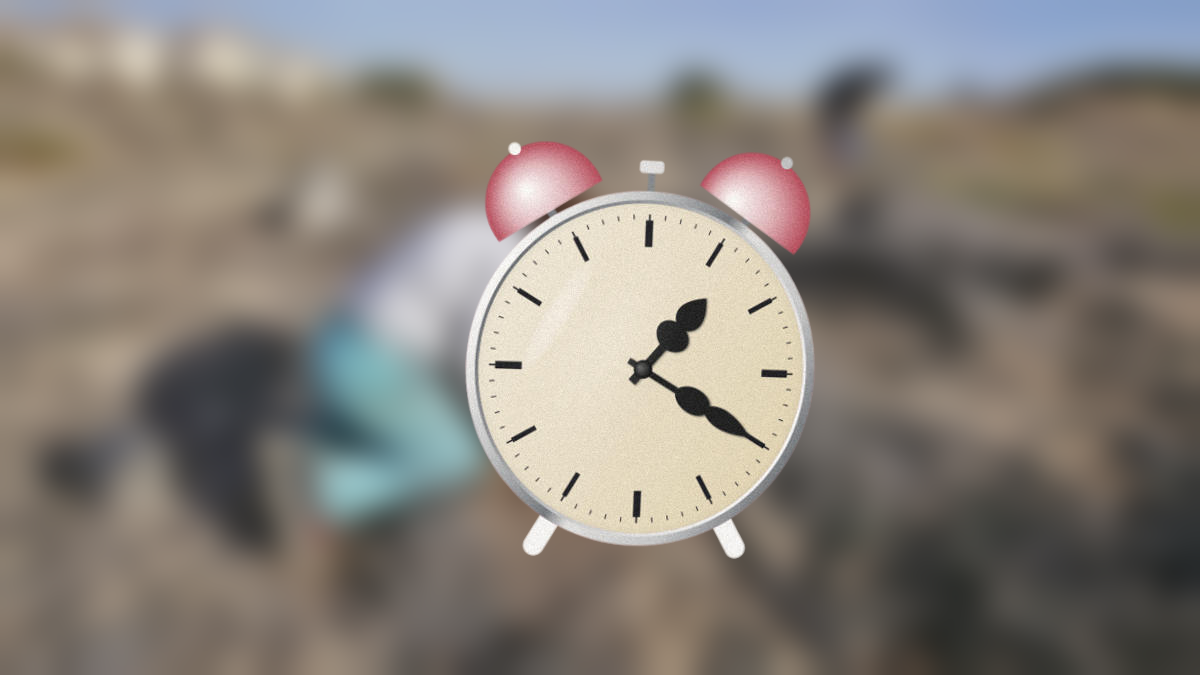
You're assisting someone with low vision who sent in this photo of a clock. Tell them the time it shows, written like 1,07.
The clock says 1,20
